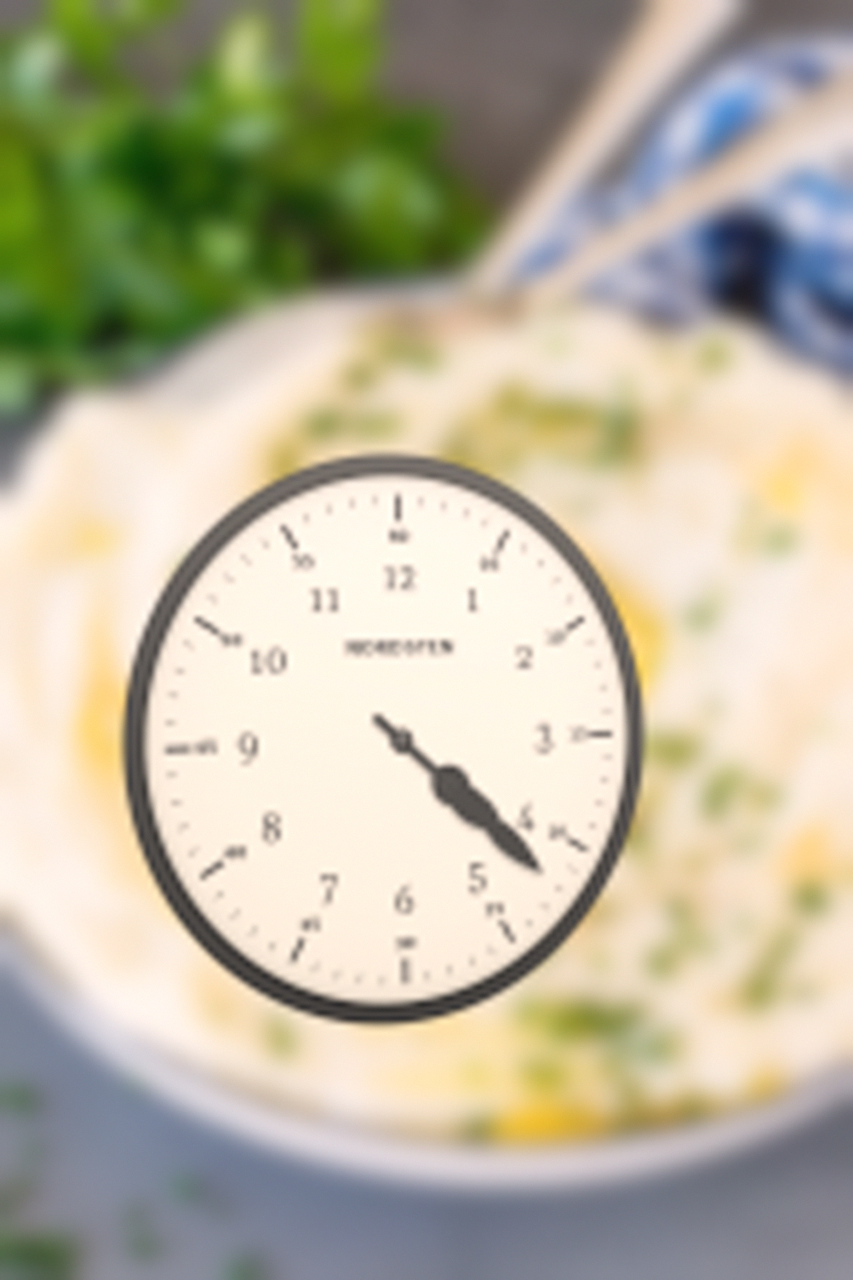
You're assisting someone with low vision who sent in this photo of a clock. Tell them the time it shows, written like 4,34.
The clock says 4,22
